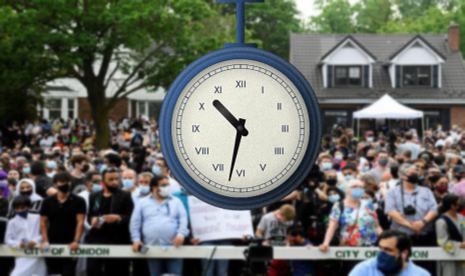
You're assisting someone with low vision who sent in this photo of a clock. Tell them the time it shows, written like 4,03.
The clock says 10,32
